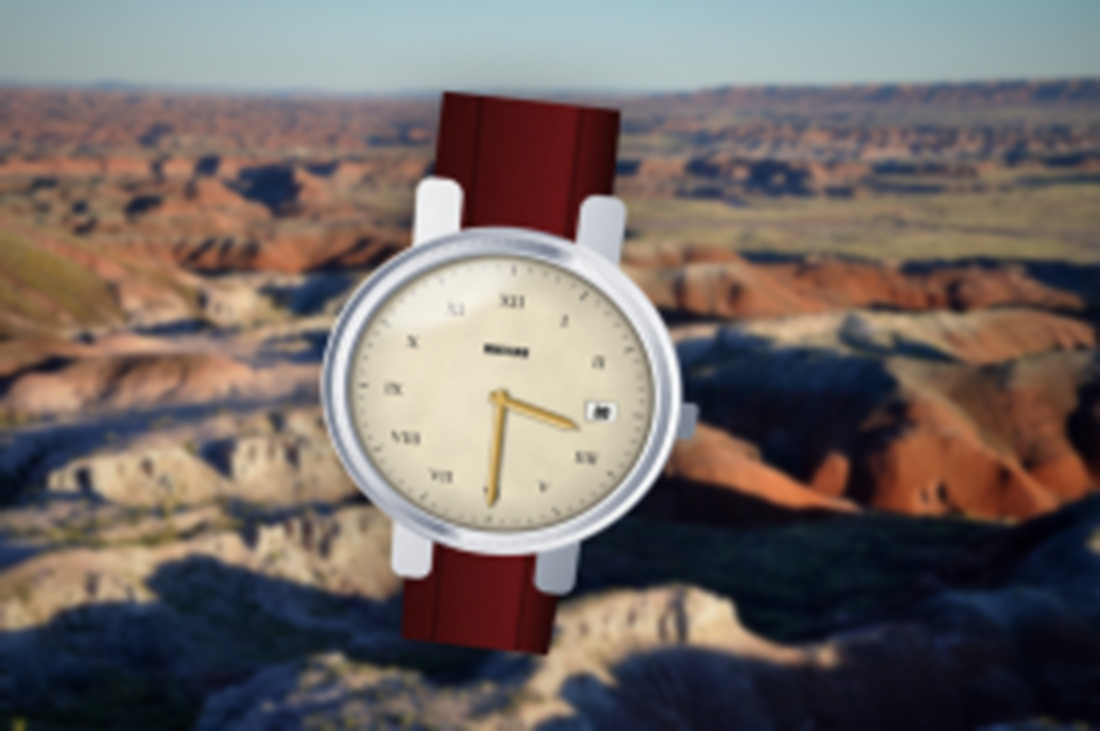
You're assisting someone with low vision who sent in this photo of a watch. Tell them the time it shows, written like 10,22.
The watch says 3,30
